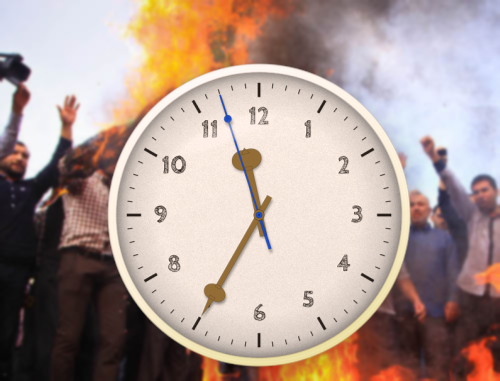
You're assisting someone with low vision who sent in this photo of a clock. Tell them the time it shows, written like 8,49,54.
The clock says 11,34,57
